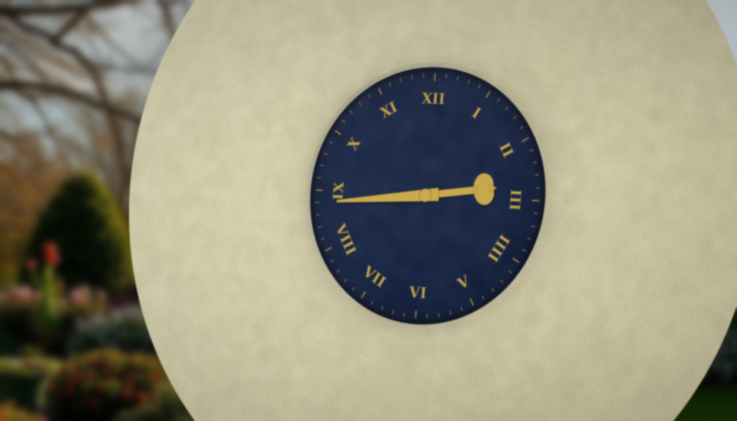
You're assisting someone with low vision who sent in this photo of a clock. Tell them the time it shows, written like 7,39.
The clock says 2,44
